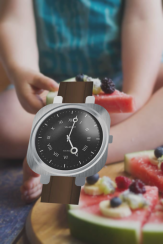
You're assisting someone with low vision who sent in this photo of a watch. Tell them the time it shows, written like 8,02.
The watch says 5,02
